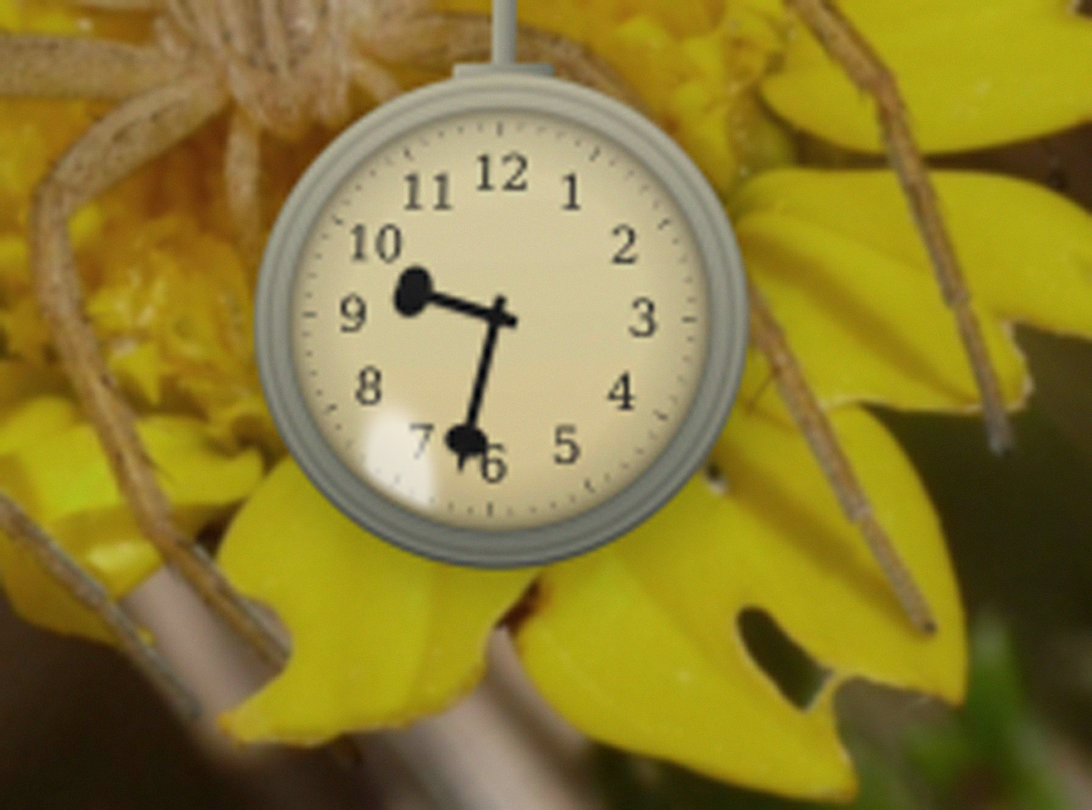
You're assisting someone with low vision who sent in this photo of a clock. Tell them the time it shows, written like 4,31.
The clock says 9,32
